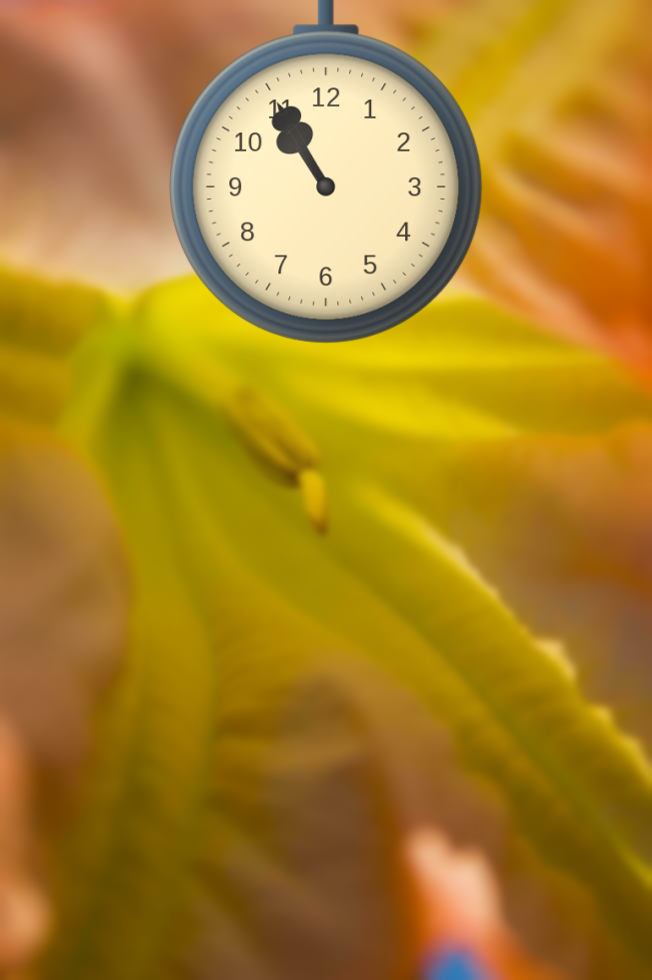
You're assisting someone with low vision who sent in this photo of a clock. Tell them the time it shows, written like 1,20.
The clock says 10,55
